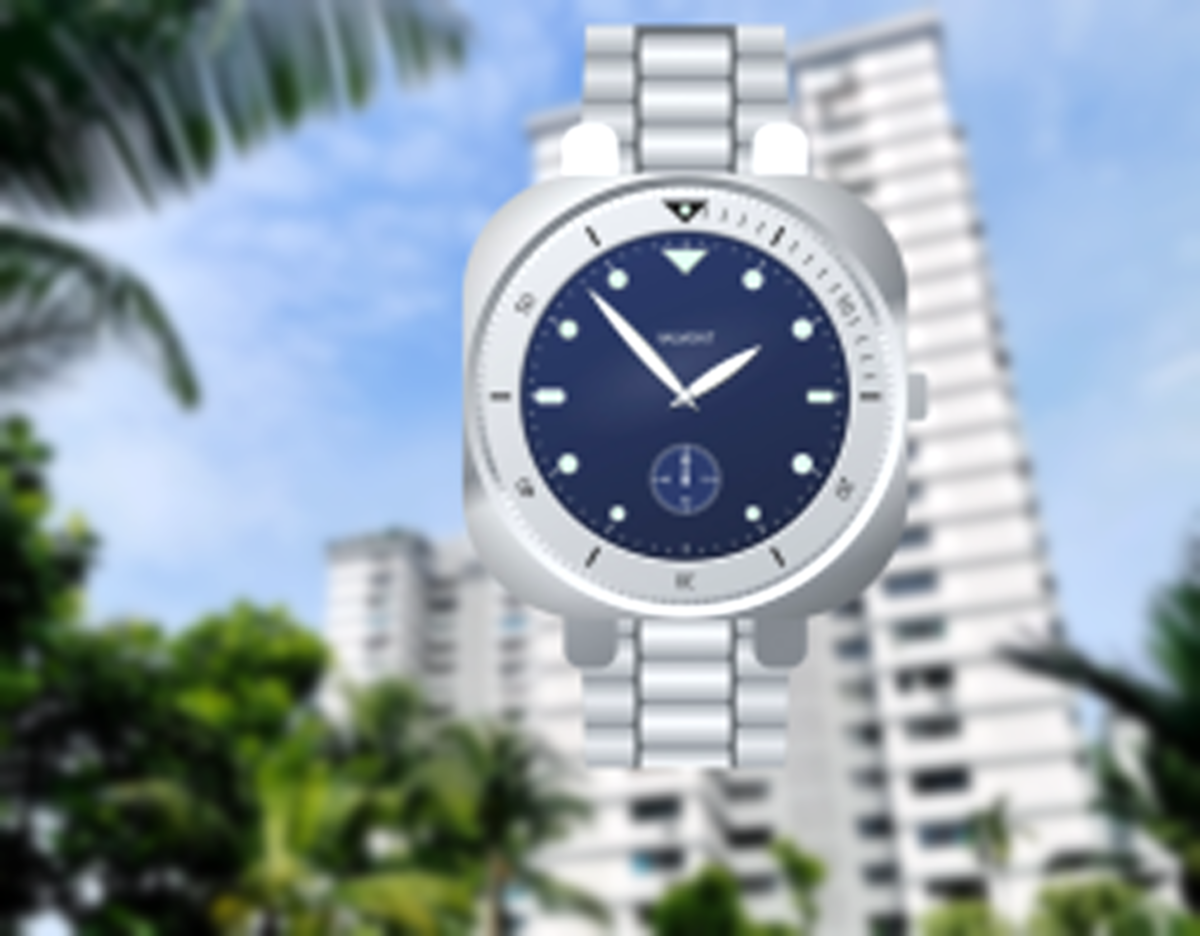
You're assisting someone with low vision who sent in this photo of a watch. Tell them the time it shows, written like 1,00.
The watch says 1,53
